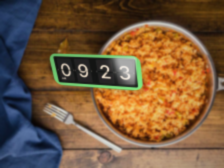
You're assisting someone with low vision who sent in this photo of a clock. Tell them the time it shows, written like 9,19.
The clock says 9,23
